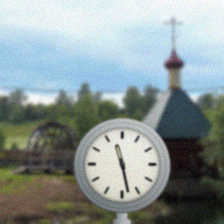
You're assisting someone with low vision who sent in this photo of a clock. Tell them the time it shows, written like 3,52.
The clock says 11,28
